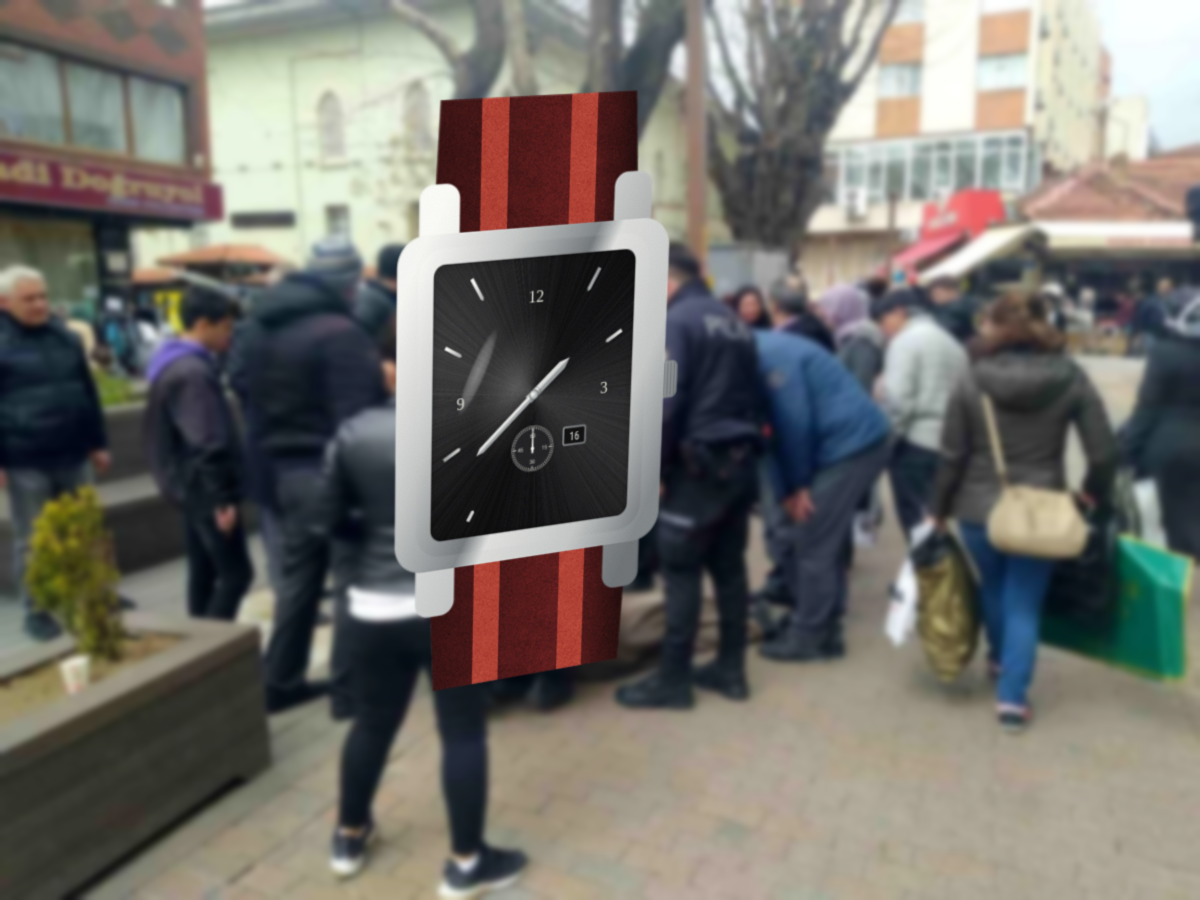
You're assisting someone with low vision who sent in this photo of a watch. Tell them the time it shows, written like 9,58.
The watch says 1,38
